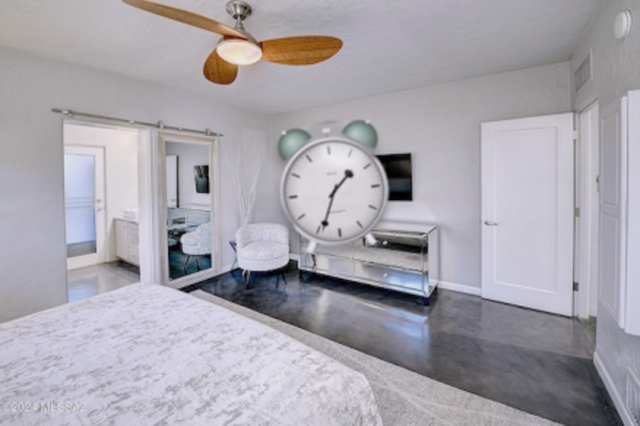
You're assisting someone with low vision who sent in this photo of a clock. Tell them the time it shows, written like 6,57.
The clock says 1,34
